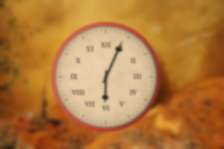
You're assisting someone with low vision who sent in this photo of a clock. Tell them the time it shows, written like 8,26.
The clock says 6,04
